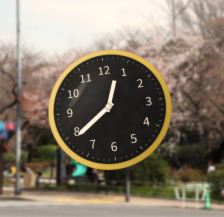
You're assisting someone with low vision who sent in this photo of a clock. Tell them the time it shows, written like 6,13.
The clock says 12,39
